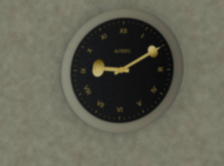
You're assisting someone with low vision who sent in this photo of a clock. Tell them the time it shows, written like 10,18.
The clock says 9,10
